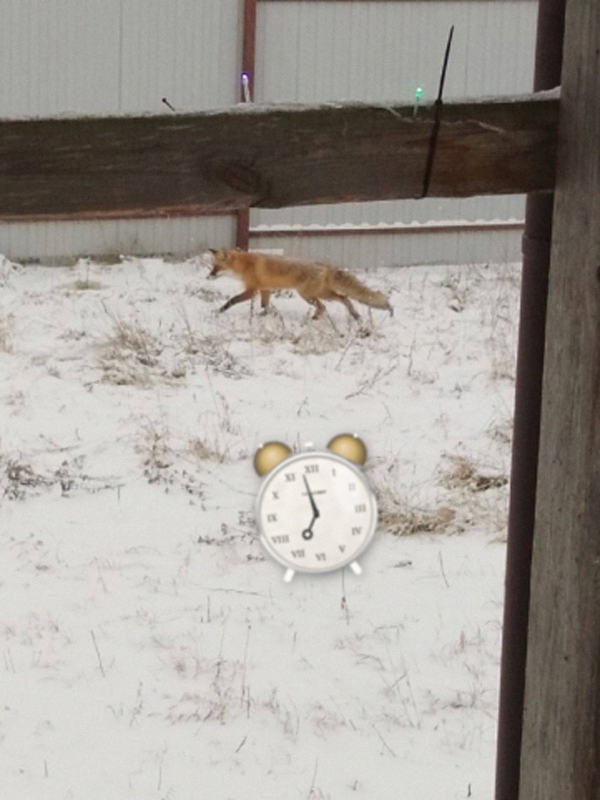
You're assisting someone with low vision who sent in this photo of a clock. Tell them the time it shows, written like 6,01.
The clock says 6,58
